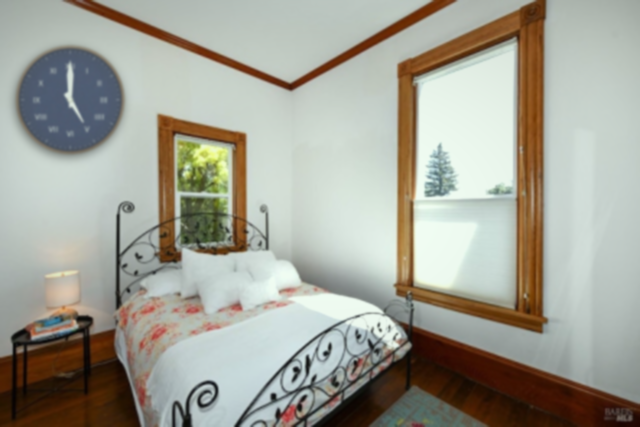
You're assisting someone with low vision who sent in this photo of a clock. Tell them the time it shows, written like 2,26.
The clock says 5,00
